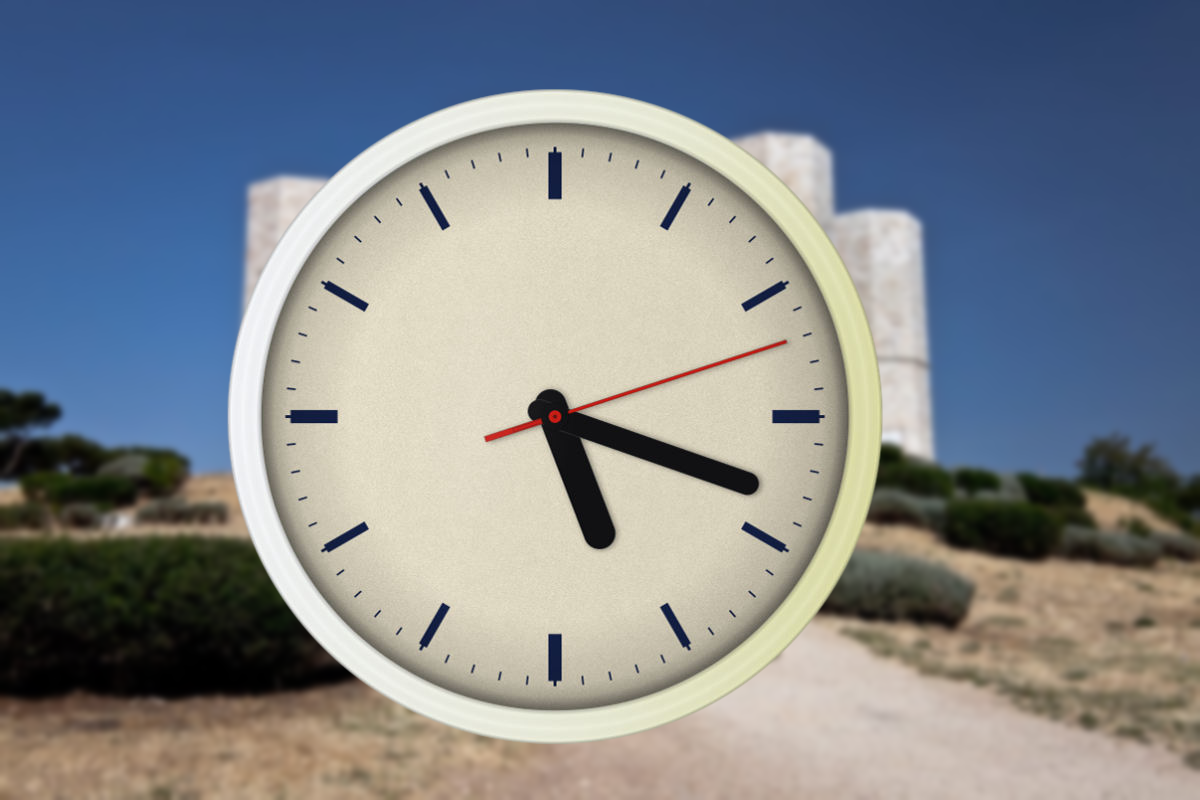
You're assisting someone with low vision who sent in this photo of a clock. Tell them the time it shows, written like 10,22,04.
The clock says 5,18,12
